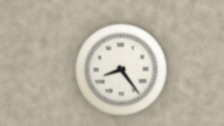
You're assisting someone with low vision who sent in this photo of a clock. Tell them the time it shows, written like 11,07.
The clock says 8,24
